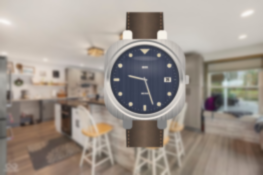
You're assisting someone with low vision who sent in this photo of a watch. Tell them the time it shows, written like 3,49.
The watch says 9,27
